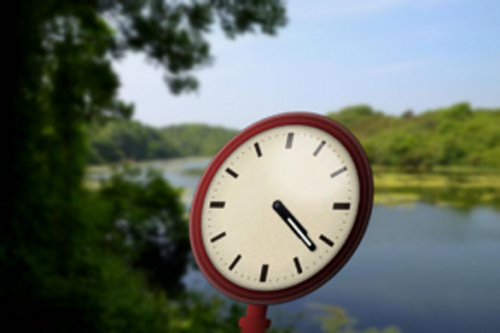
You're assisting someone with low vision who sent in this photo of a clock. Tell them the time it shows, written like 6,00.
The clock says 4,22
